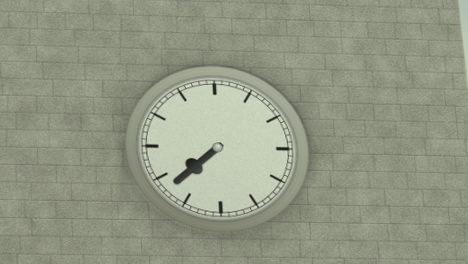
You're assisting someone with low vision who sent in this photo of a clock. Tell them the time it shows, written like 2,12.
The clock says 7,38
